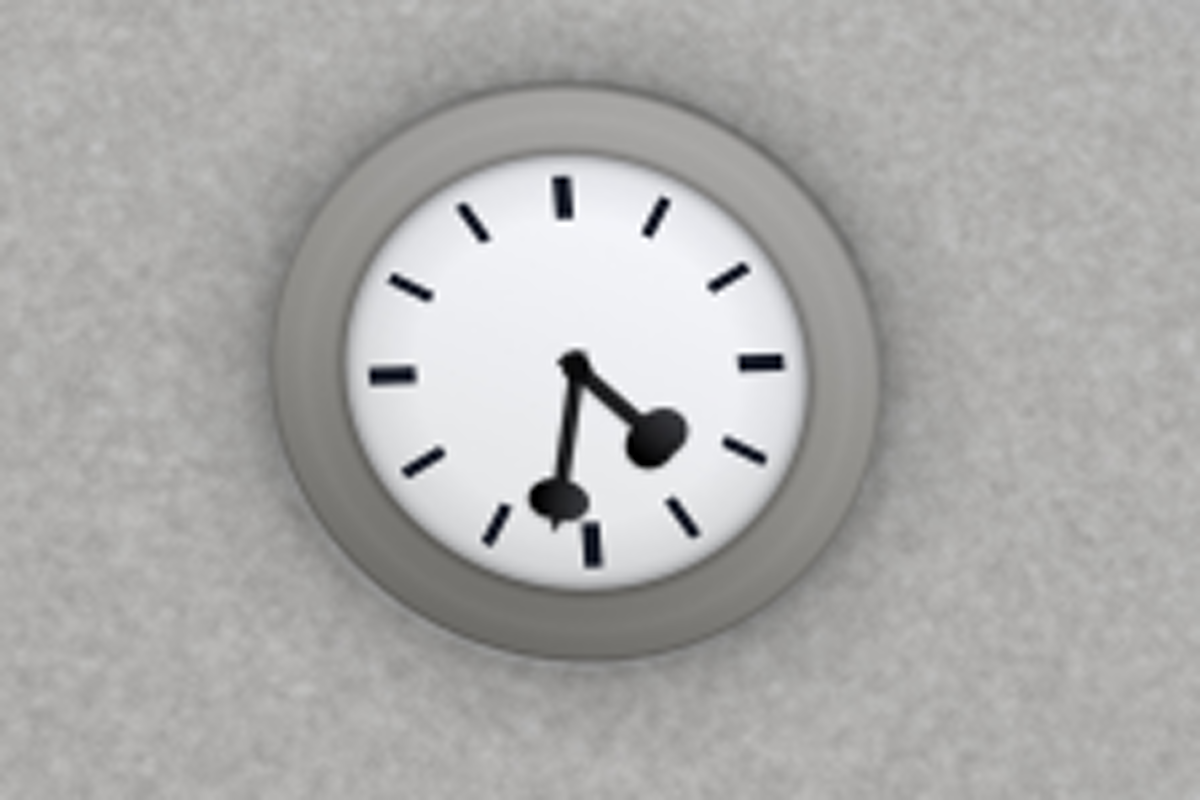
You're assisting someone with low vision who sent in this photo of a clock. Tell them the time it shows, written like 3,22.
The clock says 4,32
